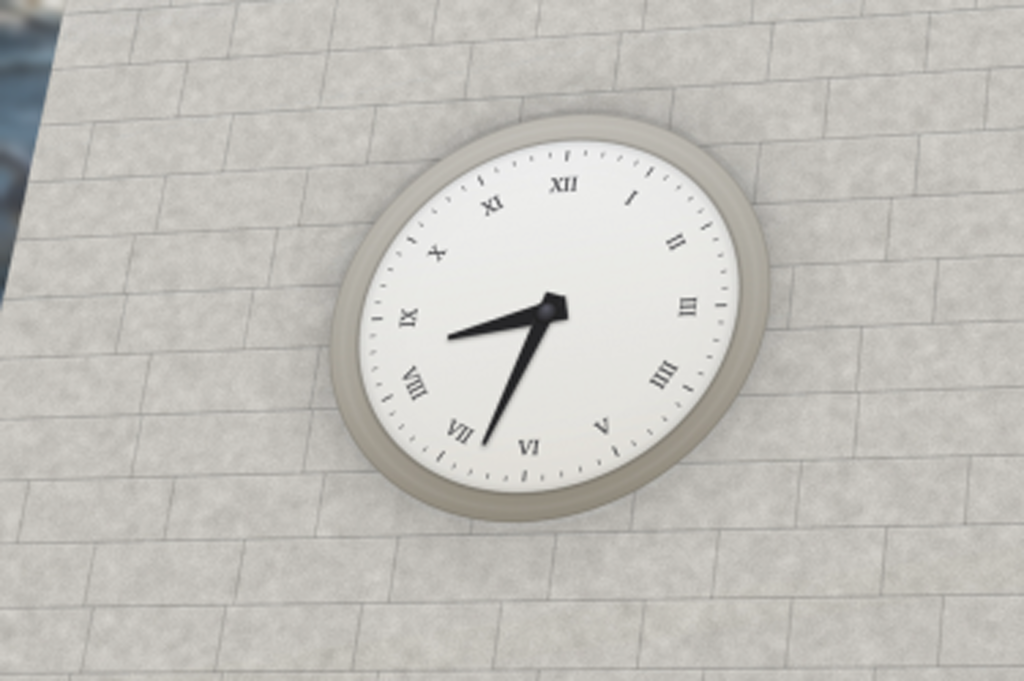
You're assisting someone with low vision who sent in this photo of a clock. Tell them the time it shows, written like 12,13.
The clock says 8,33
